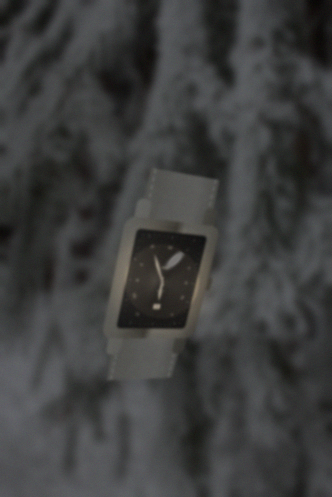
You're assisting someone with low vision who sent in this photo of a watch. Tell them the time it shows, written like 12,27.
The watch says 5,55
